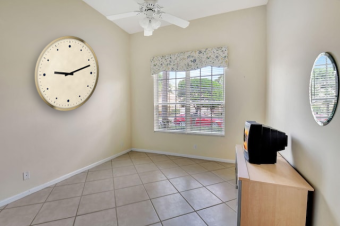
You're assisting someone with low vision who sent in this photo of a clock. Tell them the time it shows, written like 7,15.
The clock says 9,12
